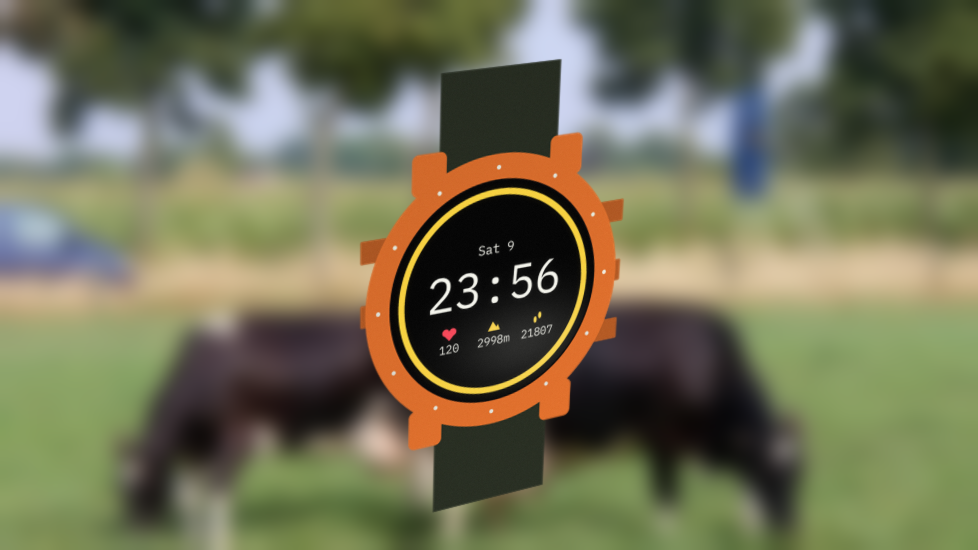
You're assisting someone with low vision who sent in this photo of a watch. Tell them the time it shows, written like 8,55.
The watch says 23,56
